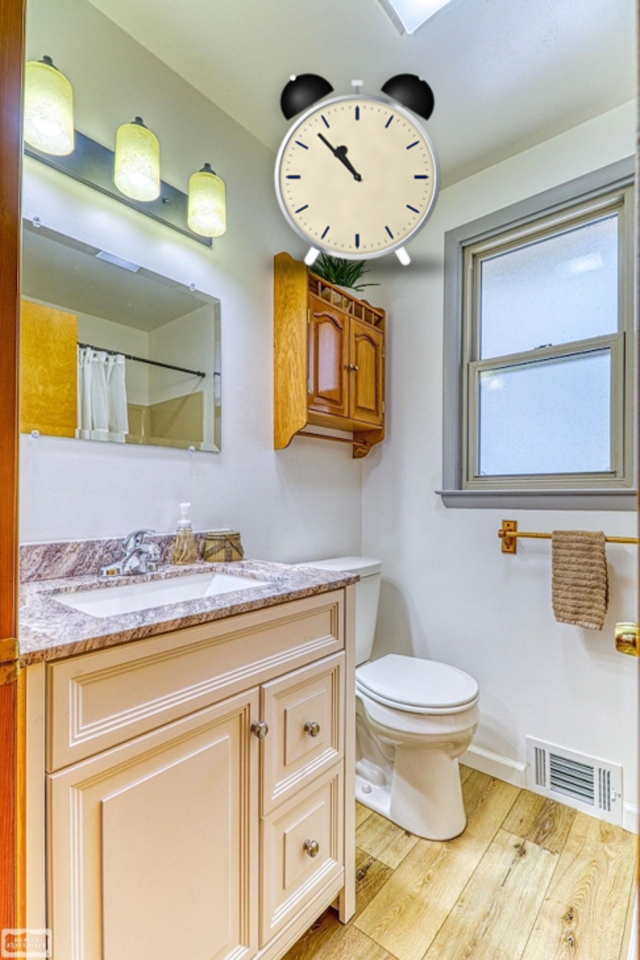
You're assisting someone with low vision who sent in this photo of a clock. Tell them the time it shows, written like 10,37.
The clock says 10,53
